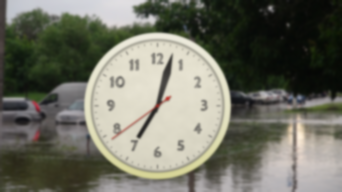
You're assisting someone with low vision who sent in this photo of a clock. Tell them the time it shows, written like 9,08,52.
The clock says 7,02,39
